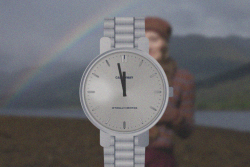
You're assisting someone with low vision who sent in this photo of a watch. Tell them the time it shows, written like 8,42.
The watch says 11,58
